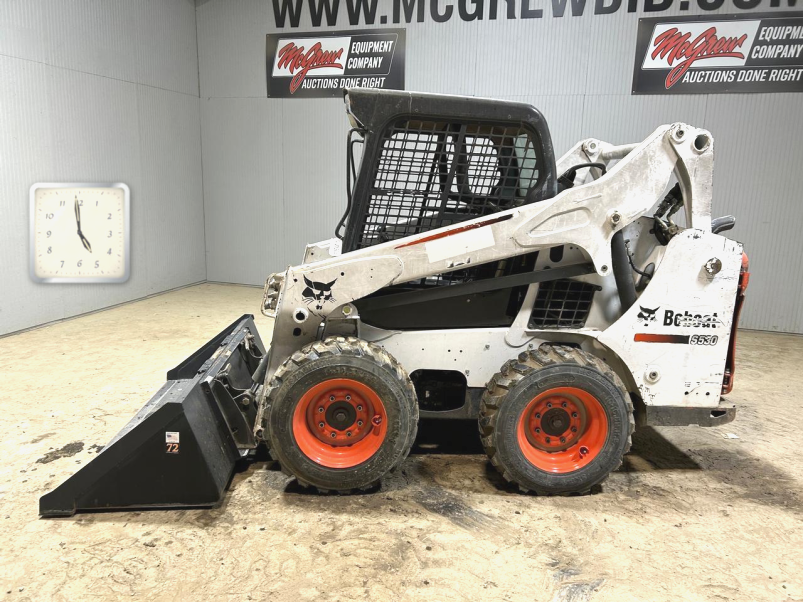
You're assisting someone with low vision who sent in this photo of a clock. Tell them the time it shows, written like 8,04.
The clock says 4,59
